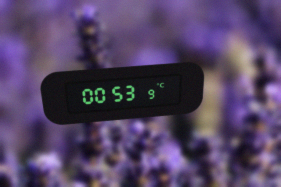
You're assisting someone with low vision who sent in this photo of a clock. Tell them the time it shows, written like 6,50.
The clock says 0,53
